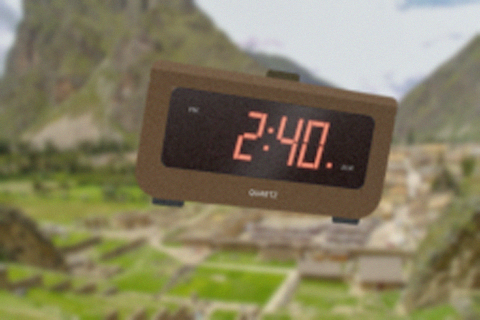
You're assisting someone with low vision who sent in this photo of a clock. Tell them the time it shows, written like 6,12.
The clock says 2,40
